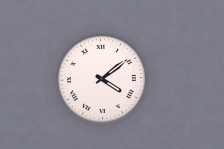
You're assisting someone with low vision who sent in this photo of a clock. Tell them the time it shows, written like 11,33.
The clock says 4,09
